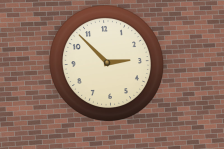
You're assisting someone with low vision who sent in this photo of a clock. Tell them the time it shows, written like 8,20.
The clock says 2,53
